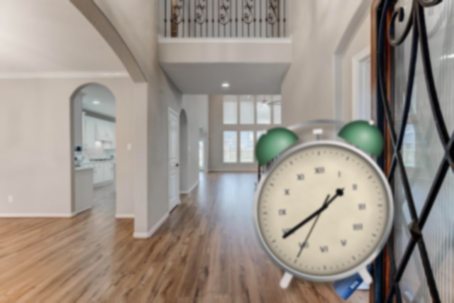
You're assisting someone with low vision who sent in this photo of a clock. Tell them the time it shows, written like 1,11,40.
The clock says 1,39,35
